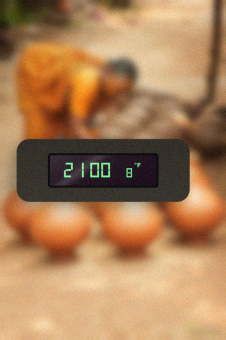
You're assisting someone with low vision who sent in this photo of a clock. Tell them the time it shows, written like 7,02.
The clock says 21,00
